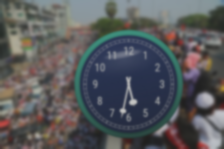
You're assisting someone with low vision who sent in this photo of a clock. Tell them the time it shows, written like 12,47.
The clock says 5,32
